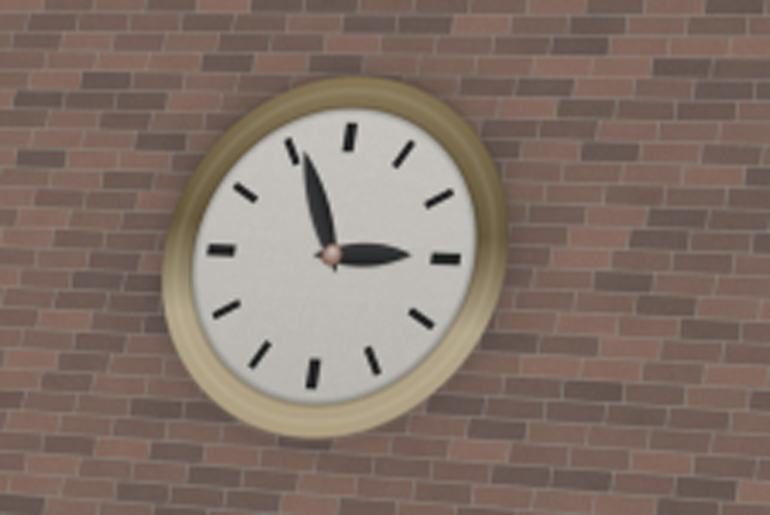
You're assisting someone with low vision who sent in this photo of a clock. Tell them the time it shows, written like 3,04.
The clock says 2,56
